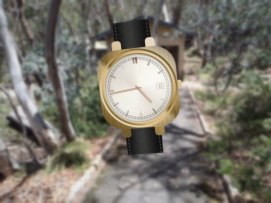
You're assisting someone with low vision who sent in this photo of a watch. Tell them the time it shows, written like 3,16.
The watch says 4,44
